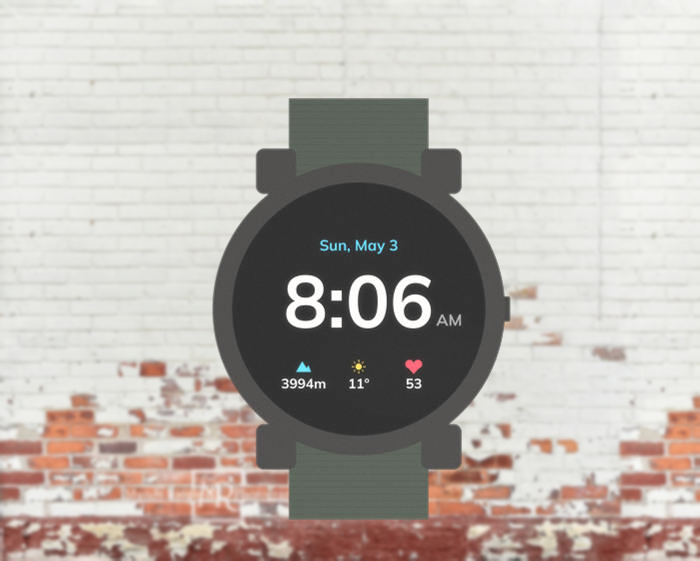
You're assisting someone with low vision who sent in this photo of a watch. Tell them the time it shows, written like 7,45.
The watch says 8,06
